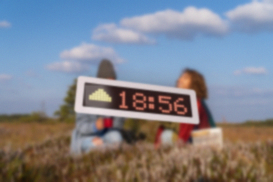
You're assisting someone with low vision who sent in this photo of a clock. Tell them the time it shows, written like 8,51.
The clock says 18,56
